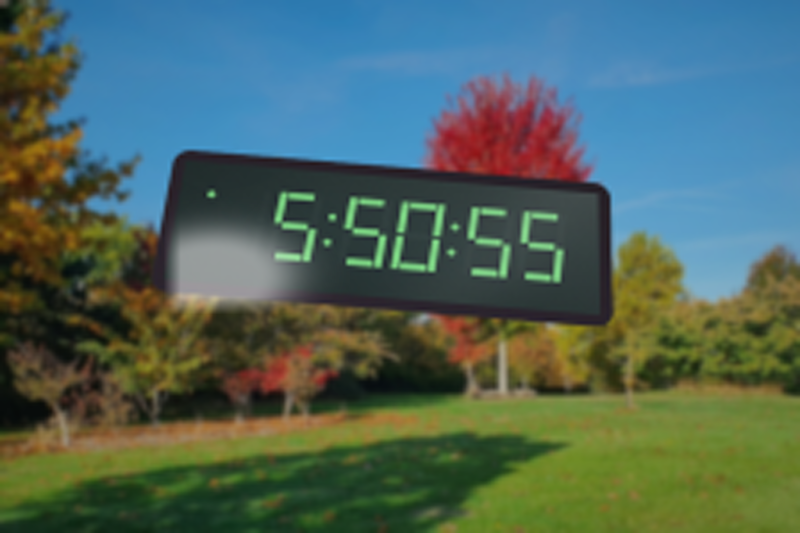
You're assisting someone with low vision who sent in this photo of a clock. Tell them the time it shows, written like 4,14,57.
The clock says 5,50,55
